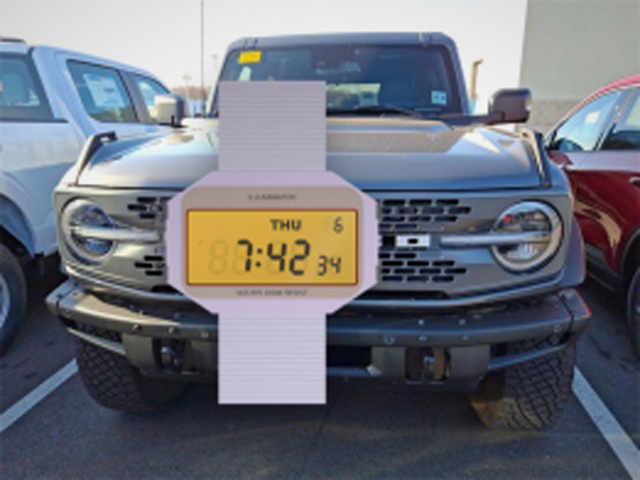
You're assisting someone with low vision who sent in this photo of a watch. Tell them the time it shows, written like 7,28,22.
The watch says 7,42,34
